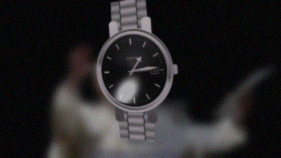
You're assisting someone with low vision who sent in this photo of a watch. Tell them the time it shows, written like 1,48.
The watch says 1,14
